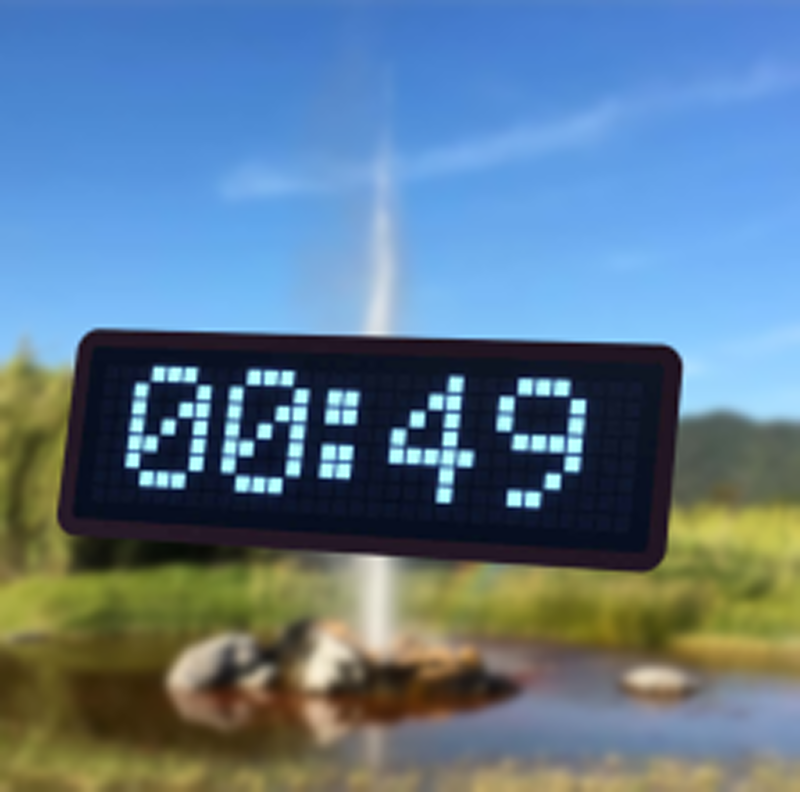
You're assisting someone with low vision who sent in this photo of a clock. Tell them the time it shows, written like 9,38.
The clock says 0,49
